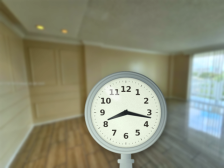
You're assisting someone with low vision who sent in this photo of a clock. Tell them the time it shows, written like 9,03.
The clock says 8,17
